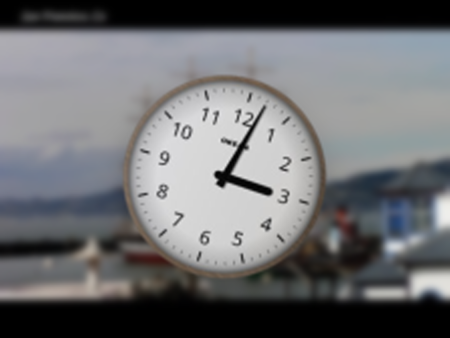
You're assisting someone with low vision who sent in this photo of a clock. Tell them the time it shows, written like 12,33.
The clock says 3,02
